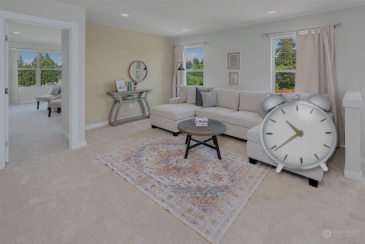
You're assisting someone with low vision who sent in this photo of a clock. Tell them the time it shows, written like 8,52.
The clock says 10,39
